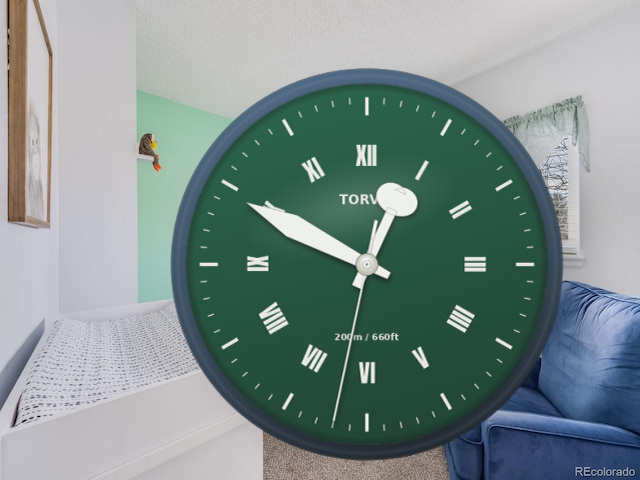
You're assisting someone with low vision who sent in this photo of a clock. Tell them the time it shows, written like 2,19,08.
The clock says 12,49,32
